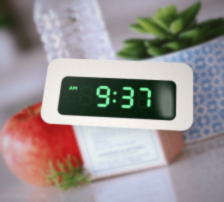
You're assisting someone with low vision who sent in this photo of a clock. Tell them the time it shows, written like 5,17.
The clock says 9,37
